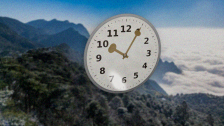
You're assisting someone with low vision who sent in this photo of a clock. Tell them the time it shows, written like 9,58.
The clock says 10,05
